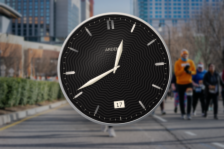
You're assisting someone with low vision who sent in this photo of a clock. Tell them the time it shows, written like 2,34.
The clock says 12,41
